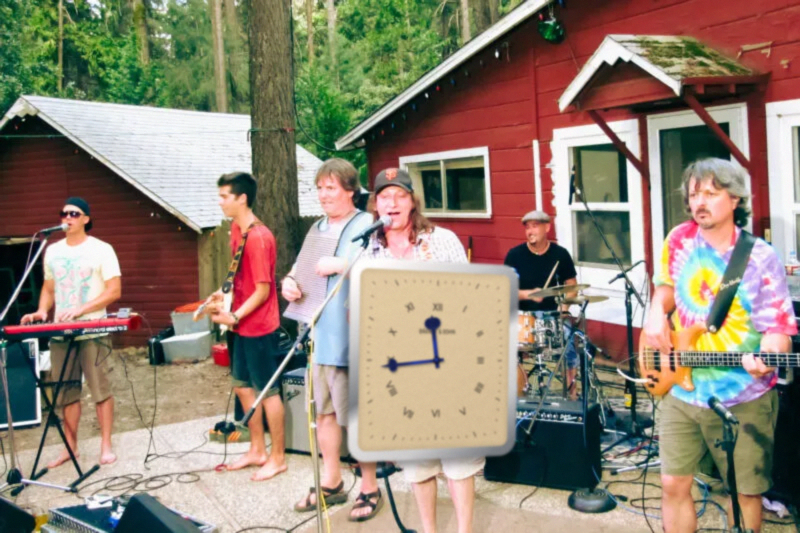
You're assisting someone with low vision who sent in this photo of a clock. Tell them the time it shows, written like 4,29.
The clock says 11,44
